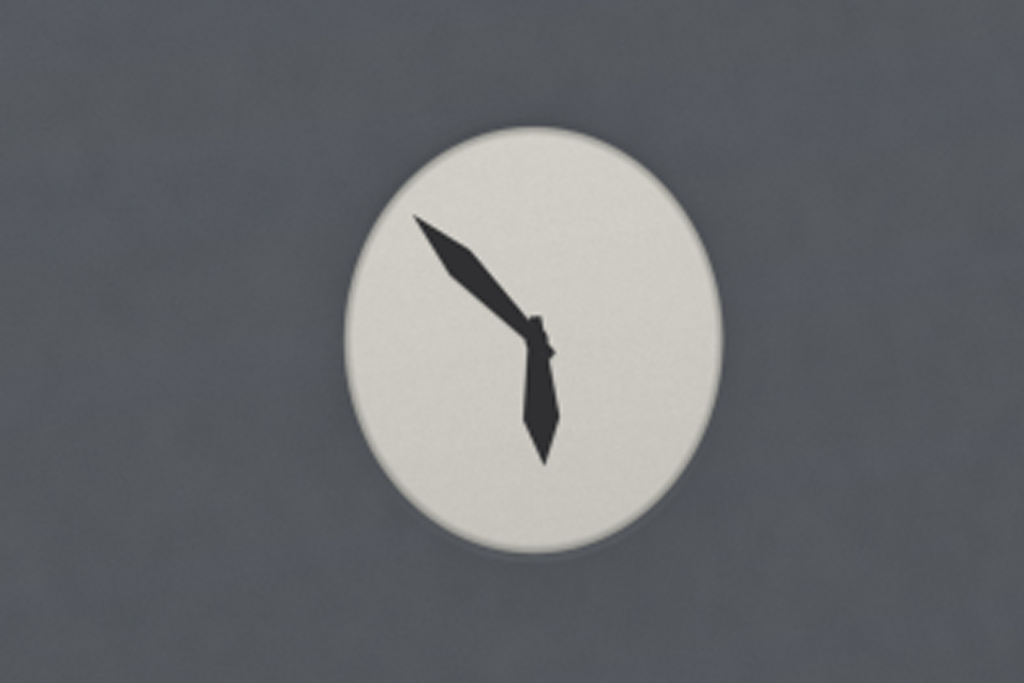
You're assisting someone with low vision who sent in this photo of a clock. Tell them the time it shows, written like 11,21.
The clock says 5,52
